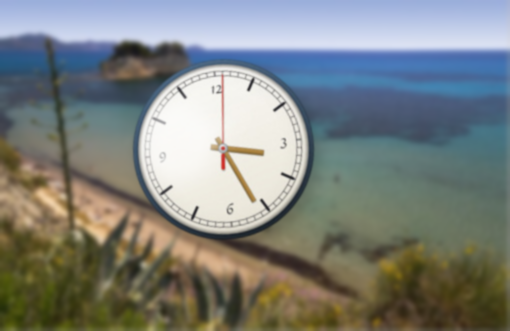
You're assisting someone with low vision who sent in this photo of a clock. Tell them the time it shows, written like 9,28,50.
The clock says 3,26,01
